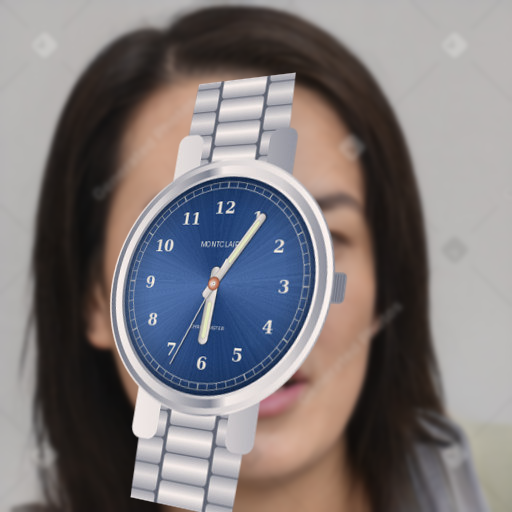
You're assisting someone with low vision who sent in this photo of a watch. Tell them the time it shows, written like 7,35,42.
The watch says 6,05,34
